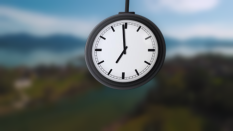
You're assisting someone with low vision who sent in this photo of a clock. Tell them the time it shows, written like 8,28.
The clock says 6,59
